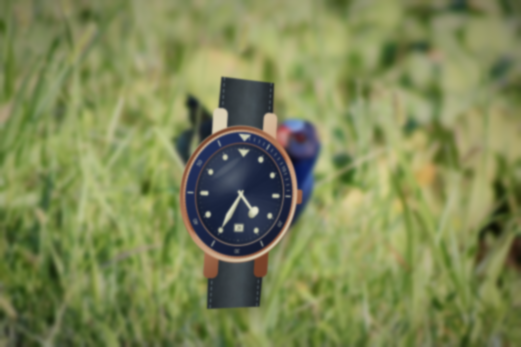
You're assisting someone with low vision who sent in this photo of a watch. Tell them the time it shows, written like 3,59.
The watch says 4,35
